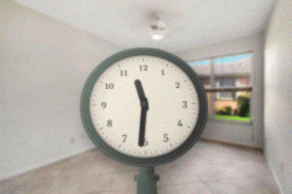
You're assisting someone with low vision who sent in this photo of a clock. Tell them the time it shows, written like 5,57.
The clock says 11,31
